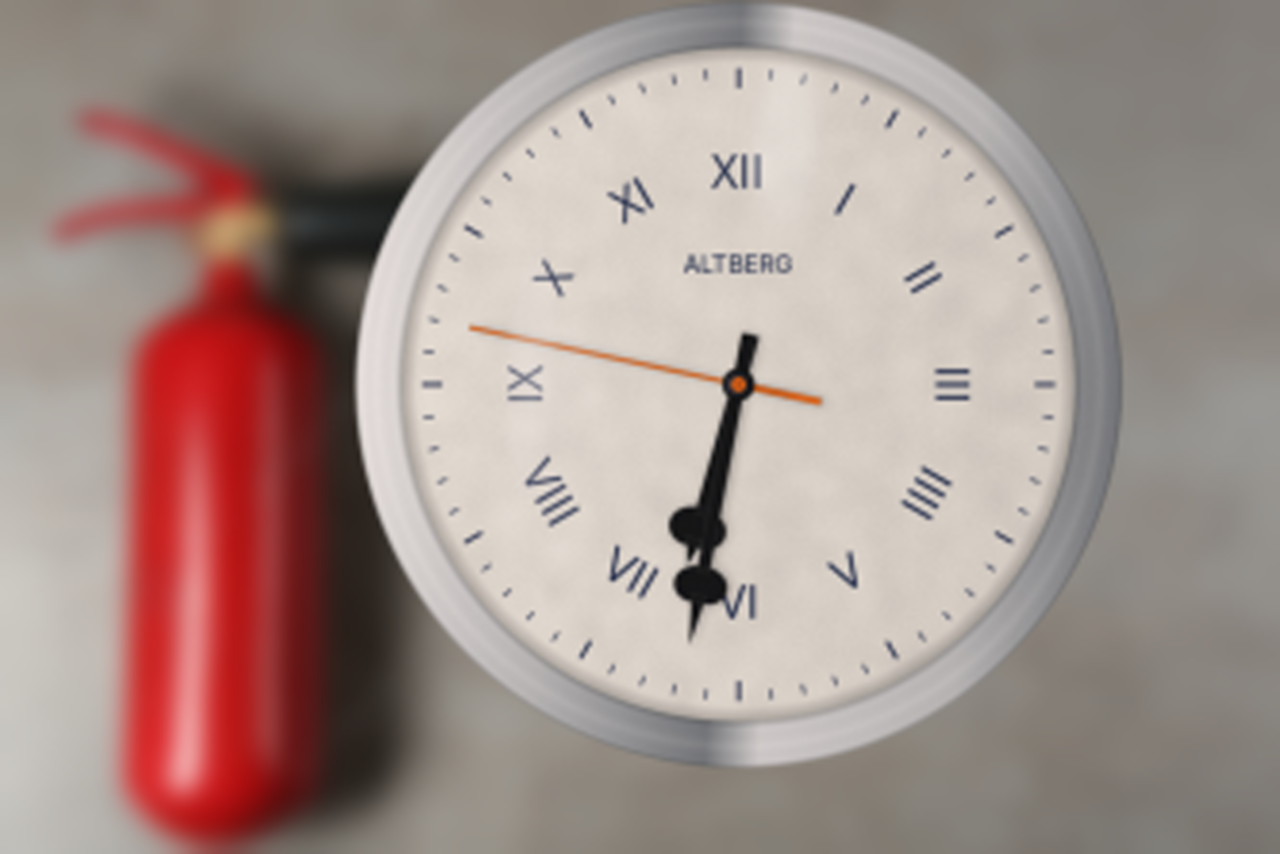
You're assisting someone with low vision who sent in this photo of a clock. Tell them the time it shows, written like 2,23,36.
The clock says 6,31,47
